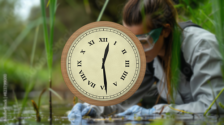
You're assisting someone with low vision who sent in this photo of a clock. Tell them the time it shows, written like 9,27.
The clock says 12,29
